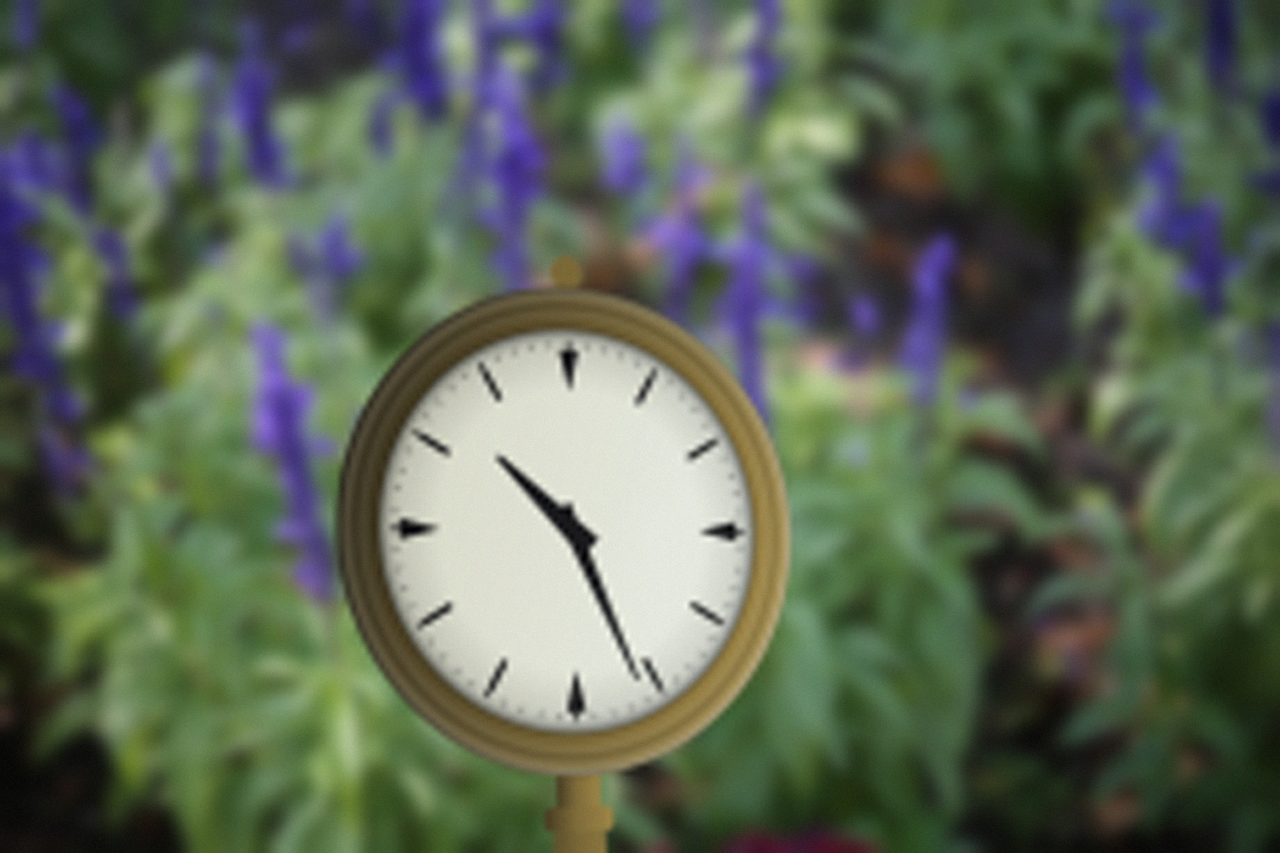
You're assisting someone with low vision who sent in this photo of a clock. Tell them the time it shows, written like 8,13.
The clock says 10,26
